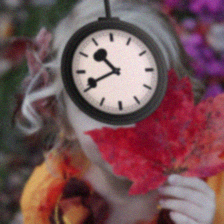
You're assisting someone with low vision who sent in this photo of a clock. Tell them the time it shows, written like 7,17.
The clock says 10,41
